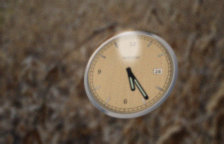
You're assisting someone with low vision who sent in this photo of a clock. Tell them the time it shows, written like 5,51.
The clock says 5,24
